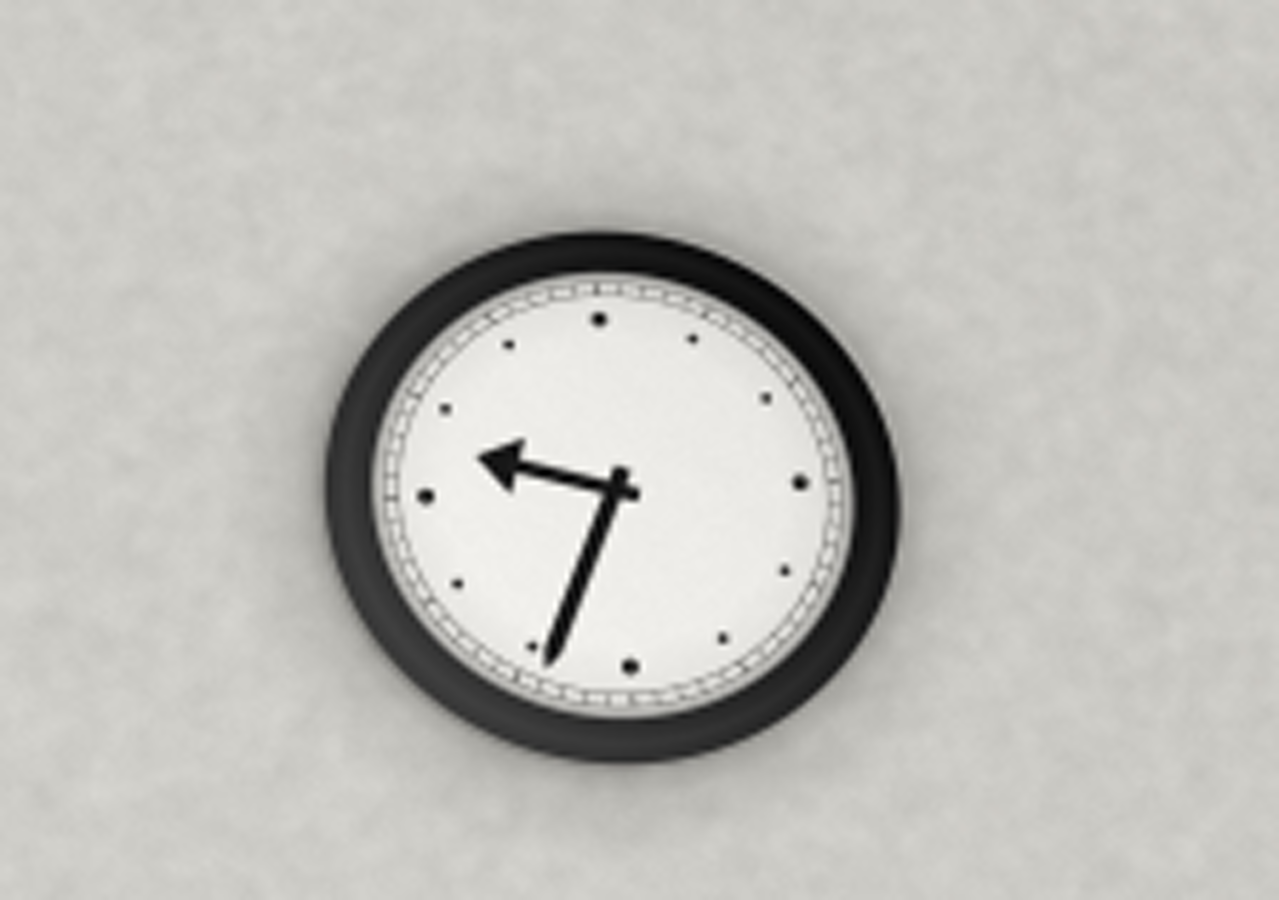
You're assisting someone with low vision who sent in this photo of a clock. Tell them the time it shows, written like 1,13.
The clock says 9,34
